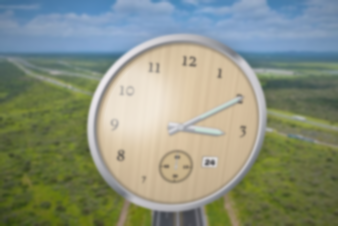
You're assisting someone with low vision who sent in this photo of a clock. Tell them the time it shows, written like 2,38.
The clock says 3,10
